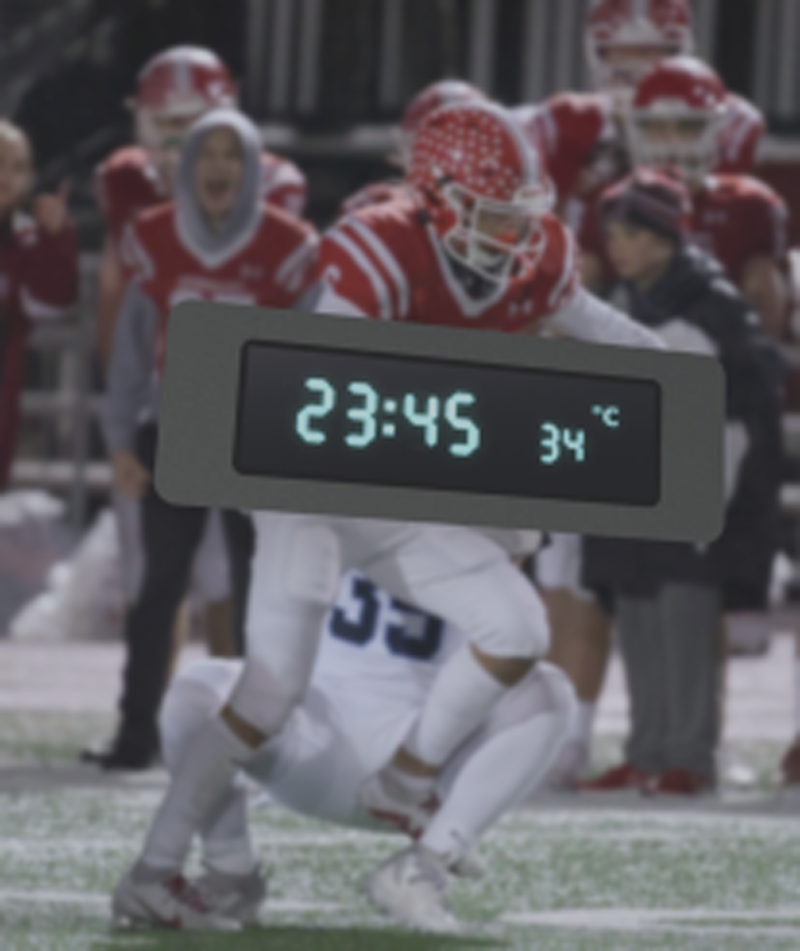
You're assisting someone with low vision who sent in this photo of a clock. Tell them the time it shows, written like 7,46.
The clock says 23,45
